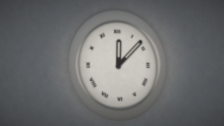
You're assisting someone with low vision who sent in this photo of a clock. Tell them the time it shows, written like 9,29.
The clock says 12,08
